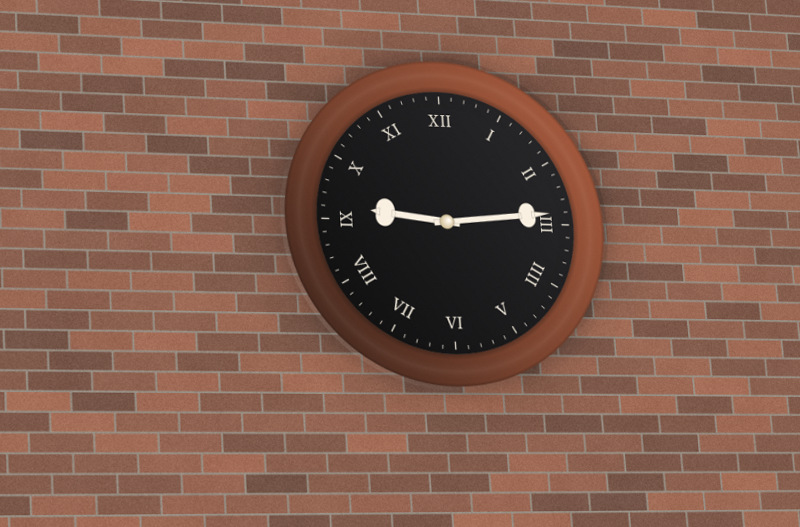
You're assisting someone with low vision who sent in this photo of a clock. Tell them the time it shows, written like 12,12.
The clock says 9,14
